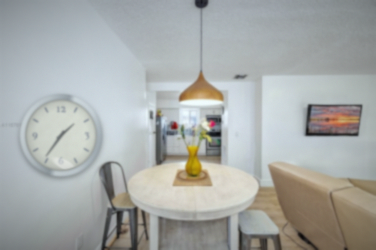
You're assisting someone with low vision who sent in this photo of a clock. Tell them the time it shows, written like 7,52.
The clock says 1,36
